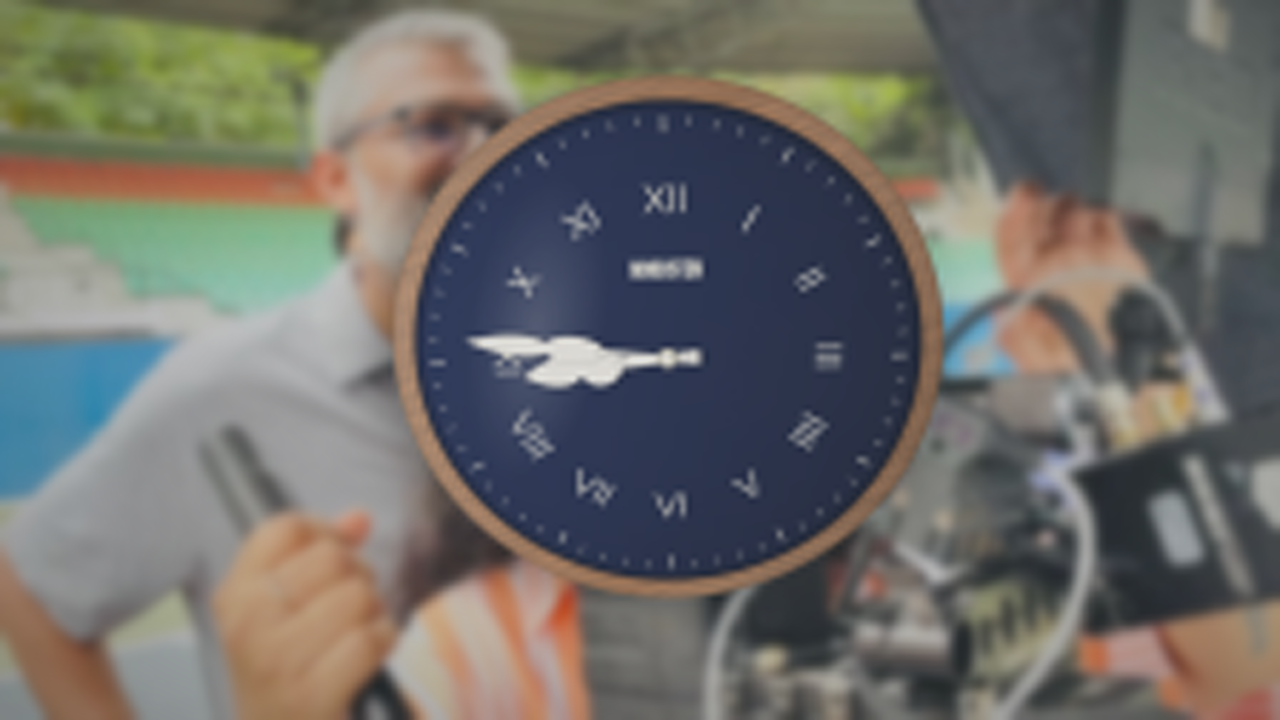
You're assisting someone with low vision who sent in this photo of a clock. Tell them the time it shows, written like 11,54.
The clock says 8,46
